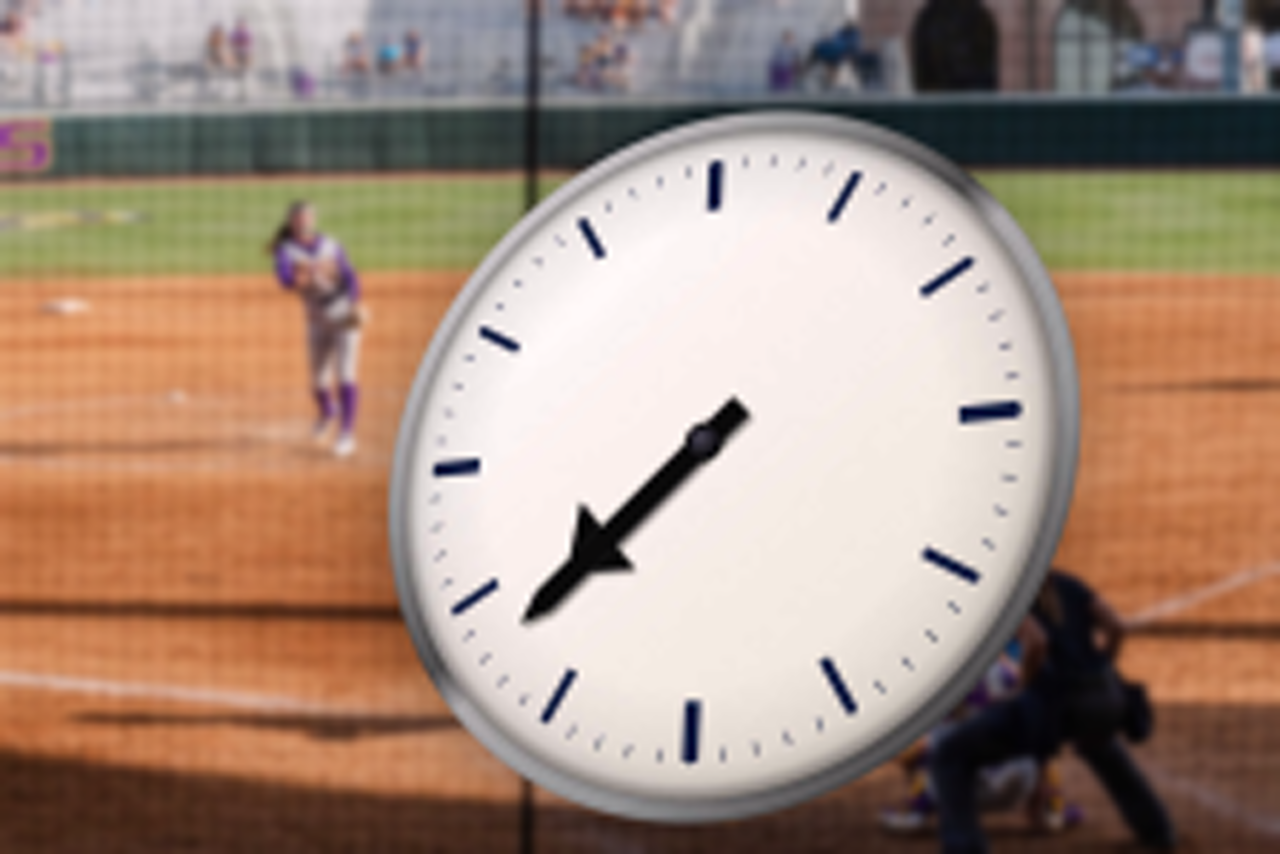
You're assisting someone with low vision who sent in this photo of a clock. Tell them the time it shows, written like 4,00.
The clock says 7,38
